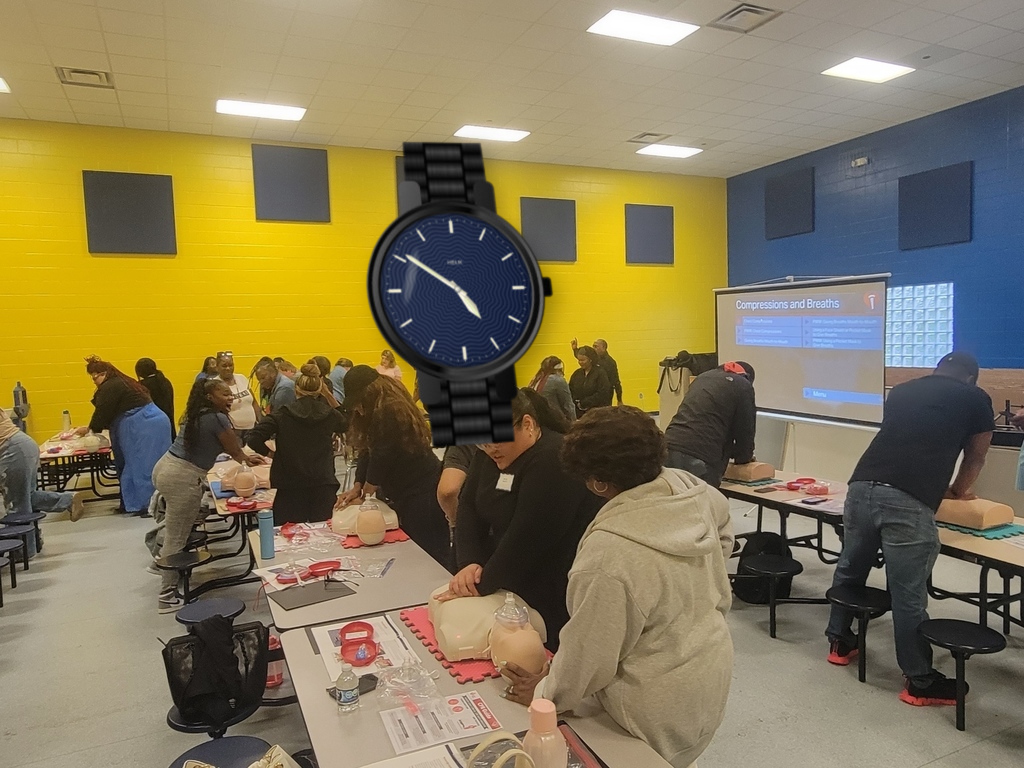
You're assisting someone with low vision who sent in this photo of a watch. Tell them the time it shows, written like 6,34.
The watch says 4,51
